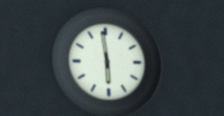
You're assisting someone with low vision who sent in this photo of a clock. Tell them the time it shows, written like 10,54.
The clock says 5,59
